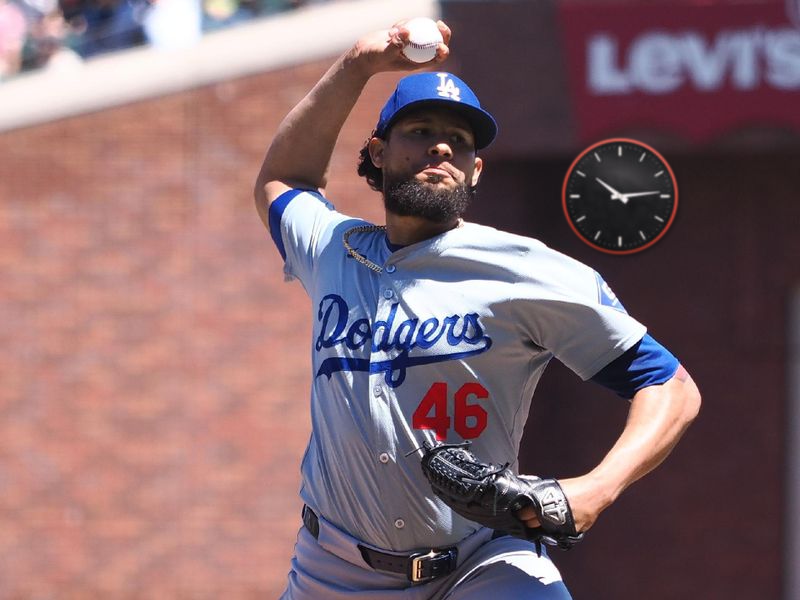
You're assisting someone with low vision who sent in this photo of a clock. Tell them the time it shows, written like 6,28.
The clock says 10,14
